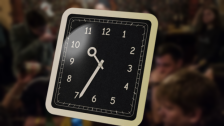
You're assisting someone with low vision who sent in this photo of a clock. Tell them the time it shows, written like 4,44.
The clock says 10,34
